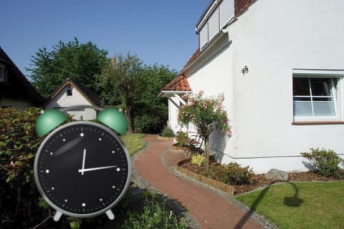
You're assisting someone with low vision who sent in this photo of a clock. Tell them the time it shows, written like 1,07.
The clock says 12,14
